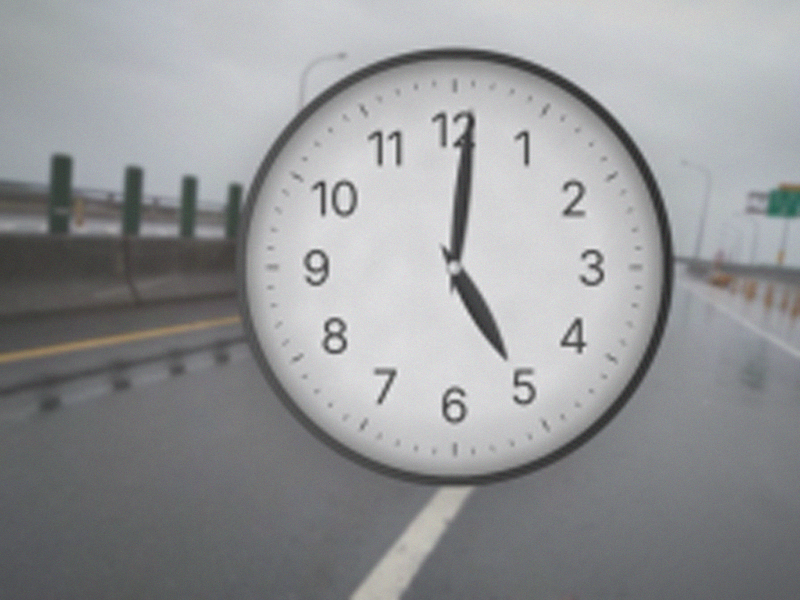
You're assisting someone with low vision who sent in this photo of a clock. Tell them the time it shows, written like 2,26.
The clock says 5,01
